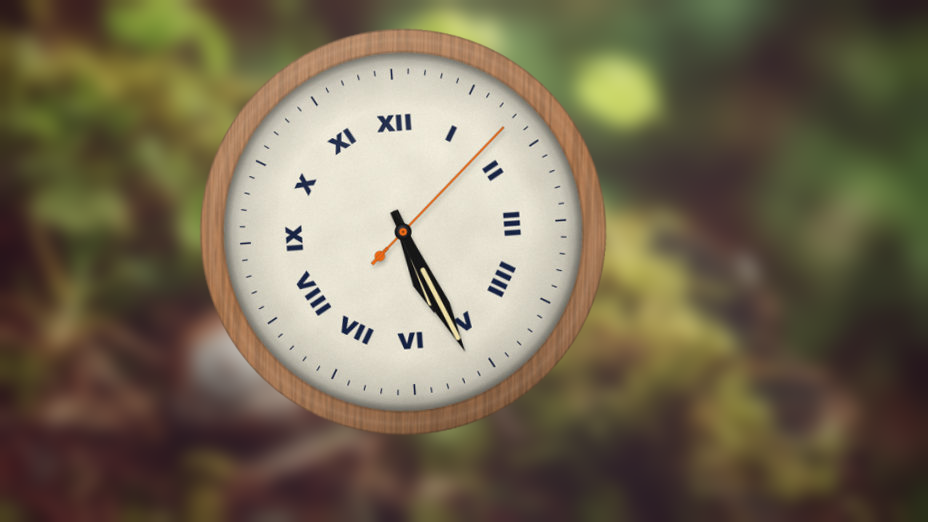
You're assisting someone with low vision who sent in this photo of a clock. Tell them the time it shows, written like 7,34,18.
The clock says 5,26,08
